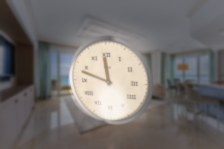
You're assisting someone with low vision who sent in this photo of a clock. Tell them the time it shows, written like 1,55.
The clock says 11,48
